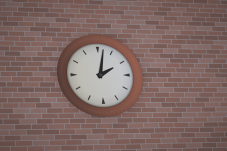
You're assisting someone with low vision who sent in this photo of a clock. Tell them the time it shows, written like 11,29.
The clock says 2,02
